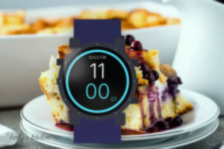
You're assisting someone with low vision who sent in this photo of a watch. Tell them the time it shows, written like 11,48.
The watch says 11,00
